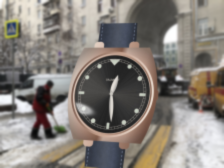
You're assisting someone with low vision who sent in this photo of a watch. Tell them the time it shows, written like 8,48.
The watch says 12,29
